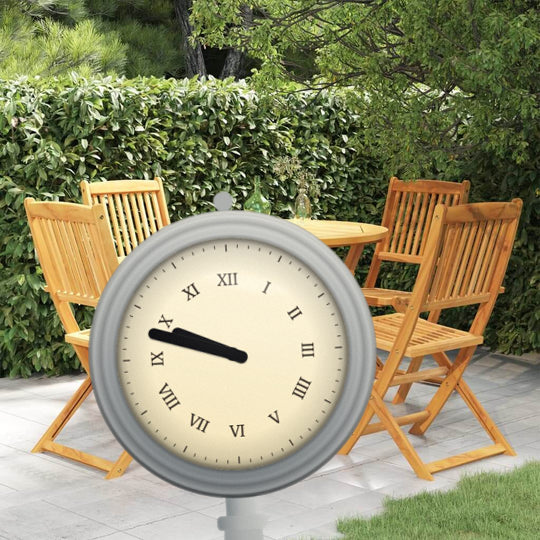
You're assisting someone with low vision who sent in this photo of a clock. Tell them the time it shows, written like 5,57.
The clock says 9,48
